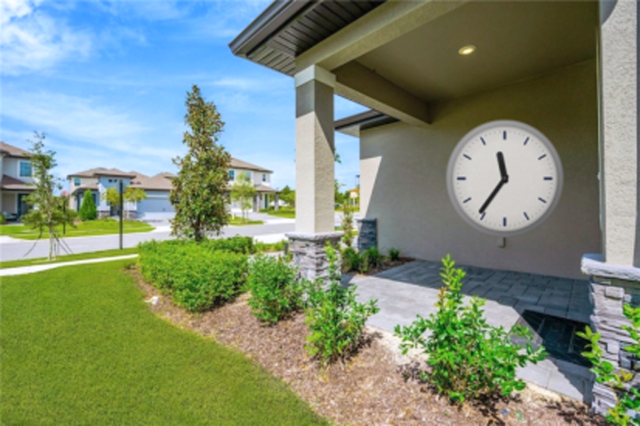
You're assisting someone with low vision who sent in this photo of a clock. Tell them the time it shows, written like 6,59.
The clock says 11,36
